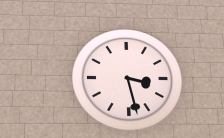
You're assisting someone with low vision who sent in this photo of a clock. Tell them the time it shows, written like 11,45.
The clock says 3,28
